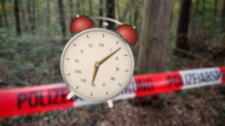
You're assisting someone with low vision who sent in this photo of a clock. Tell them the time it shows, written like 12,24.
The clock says 6,07
